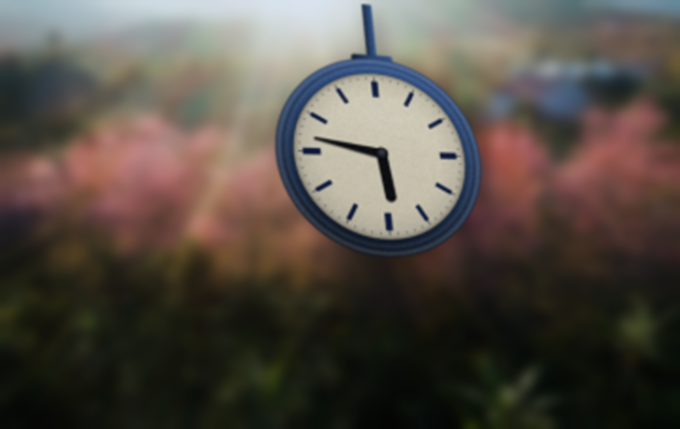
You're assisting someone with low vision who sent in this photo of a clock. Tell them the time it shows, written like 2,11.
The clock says 5,47
